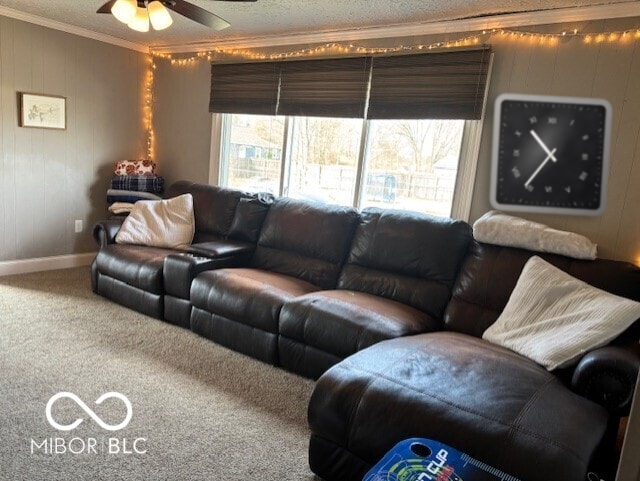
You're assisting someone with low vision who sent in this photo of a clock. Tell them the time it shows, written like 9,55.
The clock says 10,36
